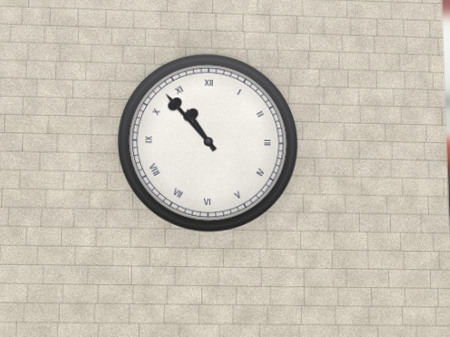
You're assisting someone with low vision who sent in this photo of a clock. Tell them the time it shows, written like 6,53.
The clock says 10,53
